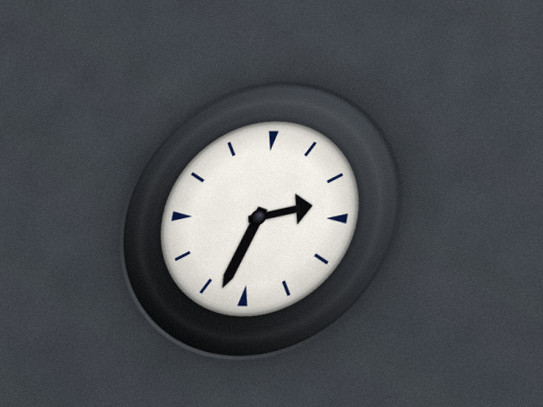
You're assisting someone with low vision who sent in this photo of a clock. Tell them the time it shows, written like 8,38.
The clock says 2,33
